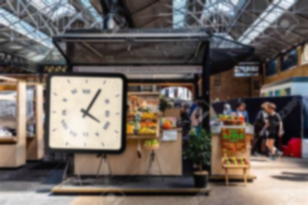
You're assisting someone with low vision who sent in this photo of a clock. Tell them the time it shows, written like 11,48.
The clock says 4,05
